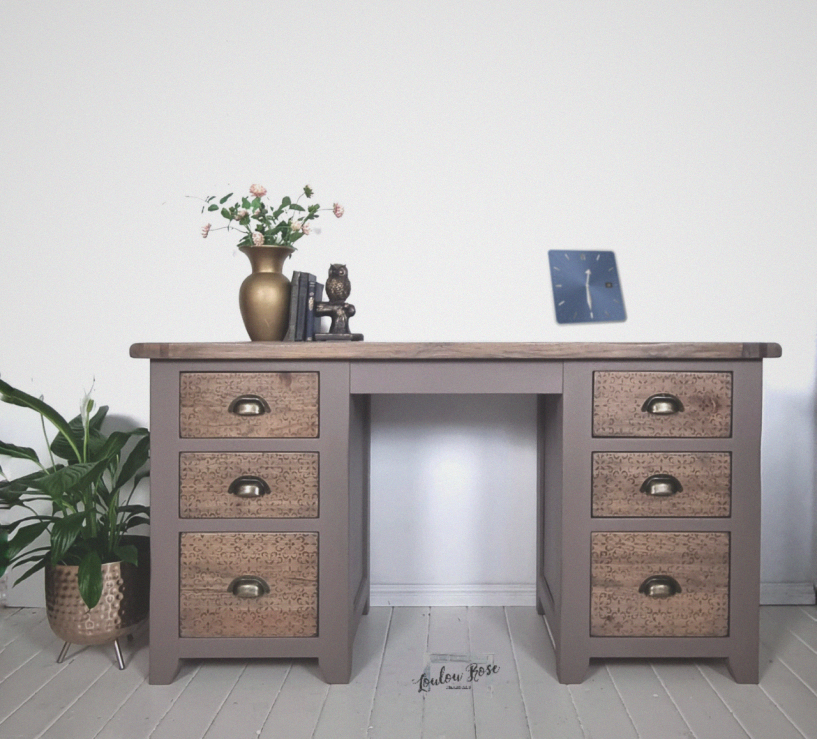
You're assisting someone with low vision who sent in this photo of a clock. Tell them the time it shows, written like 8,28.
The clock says 12,30
